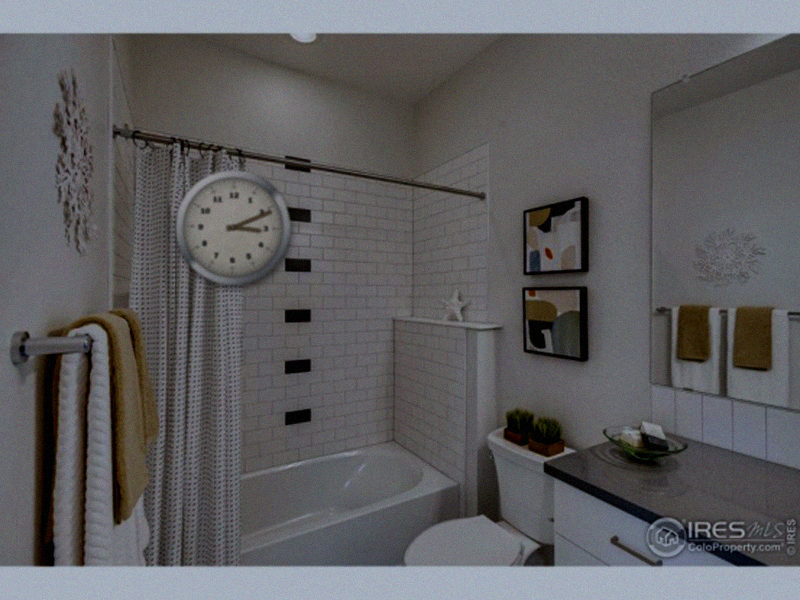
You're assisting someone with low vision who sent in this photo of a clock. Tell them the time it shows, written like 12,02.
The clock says 3,11
